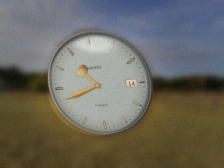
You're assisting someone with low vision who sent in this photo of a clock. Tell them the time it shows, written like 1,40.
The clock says 10,42
